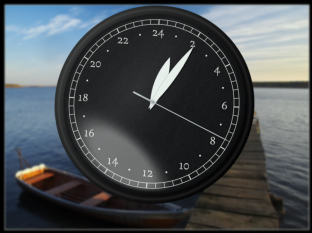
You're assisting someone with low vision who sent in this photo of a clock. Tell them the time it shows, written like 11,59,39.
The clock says 1,05,19
